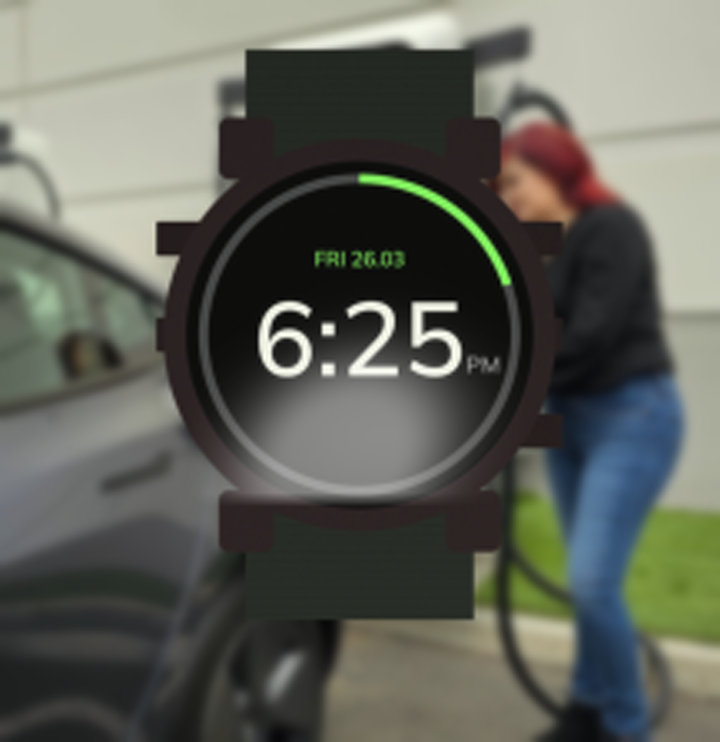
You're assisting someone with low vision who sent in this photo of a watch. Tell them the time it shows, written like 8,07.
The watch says 6,25
